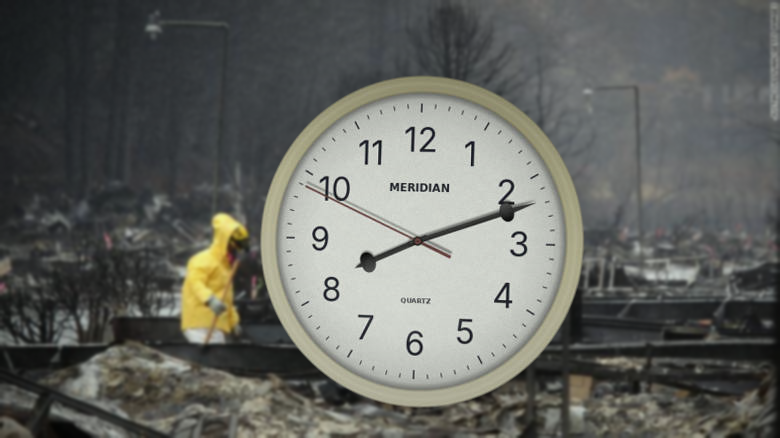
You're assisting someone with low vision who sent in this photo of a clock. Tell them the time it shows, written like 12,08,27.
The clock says 8,11,49
